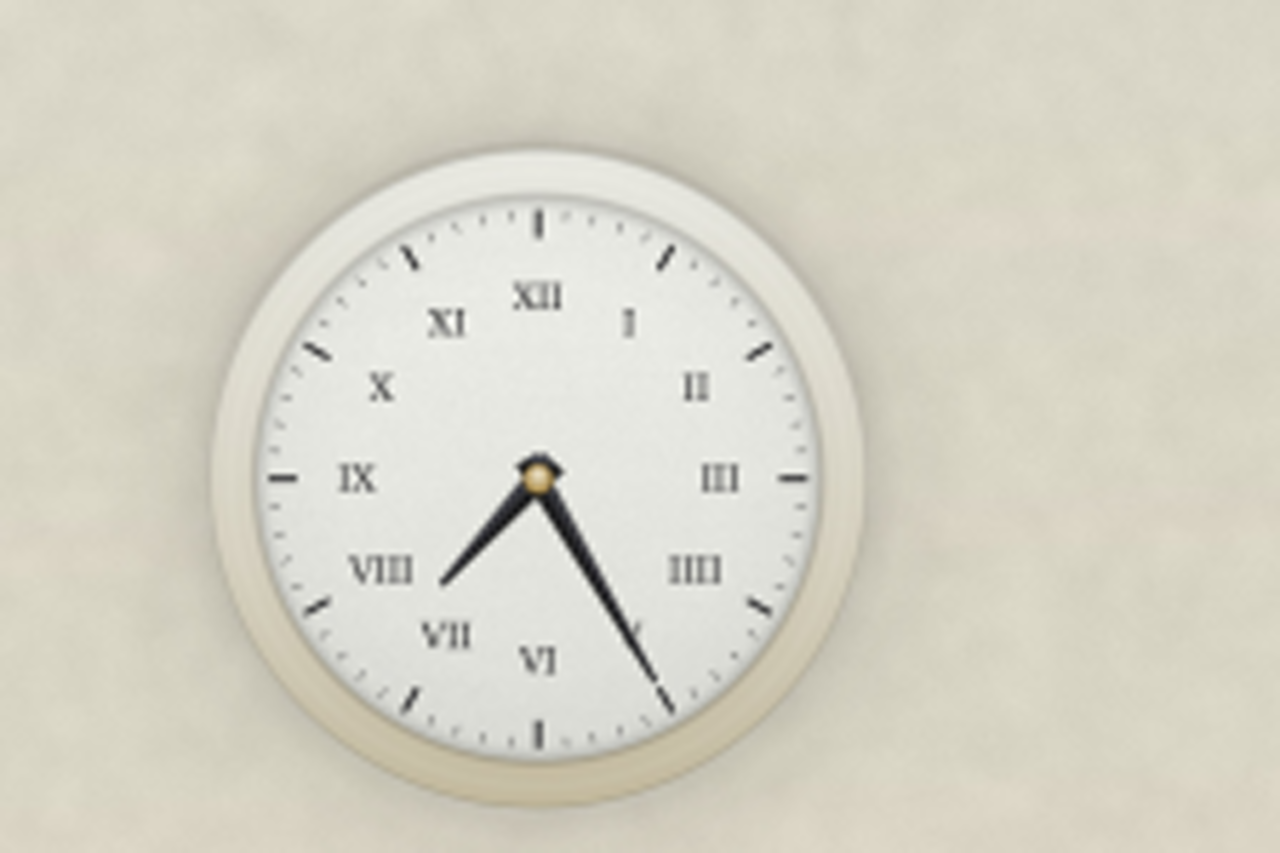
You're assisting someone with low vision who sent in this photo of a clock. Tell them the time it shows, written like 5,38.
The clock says 7,25
